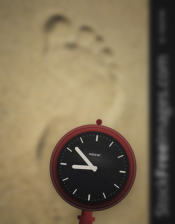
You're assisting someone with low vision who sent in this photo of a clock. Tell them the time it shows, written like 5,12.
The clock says 8,52
